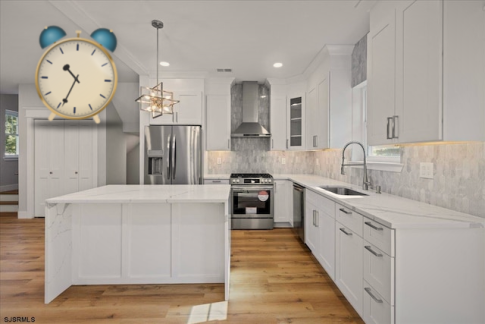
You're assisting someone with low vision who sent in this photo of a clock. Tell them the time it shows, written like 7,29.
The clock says 10,34
